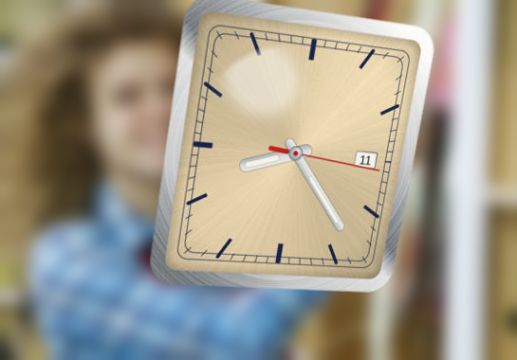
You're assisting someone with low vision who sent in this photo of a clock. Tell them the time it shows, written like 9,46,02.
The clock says 8,23,16
